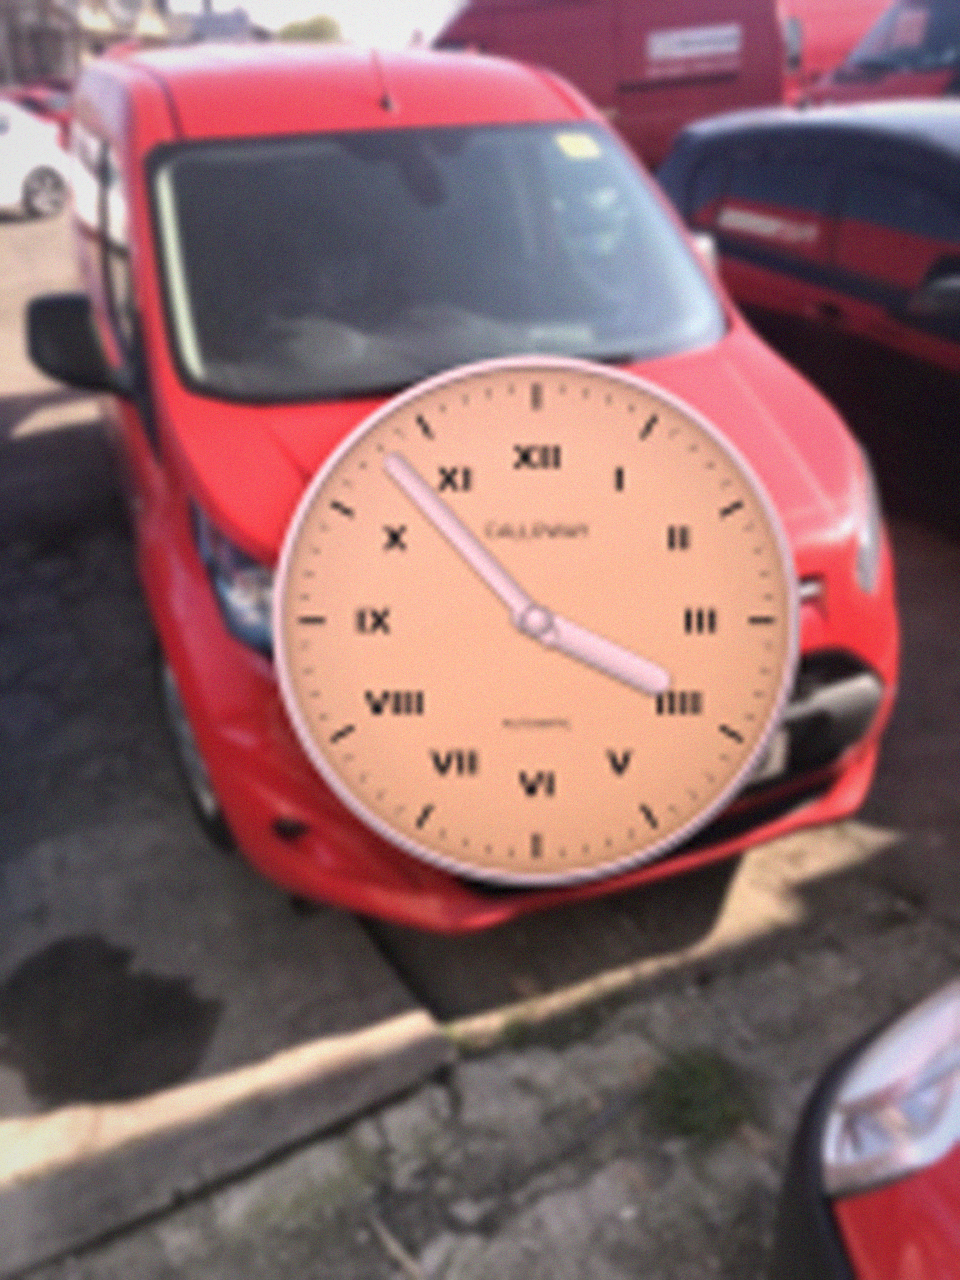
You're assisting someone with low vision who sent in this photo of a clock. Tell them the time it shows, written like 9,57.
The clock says 3,53
